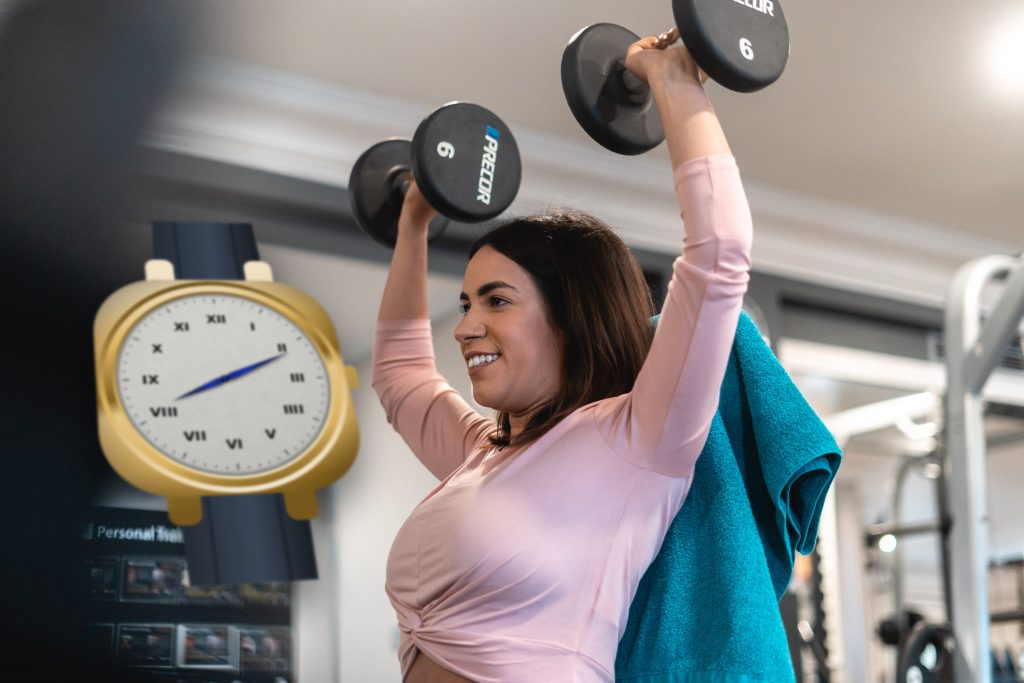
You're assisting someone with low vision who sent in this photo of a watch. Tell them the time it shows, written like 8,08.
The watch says 8,11
